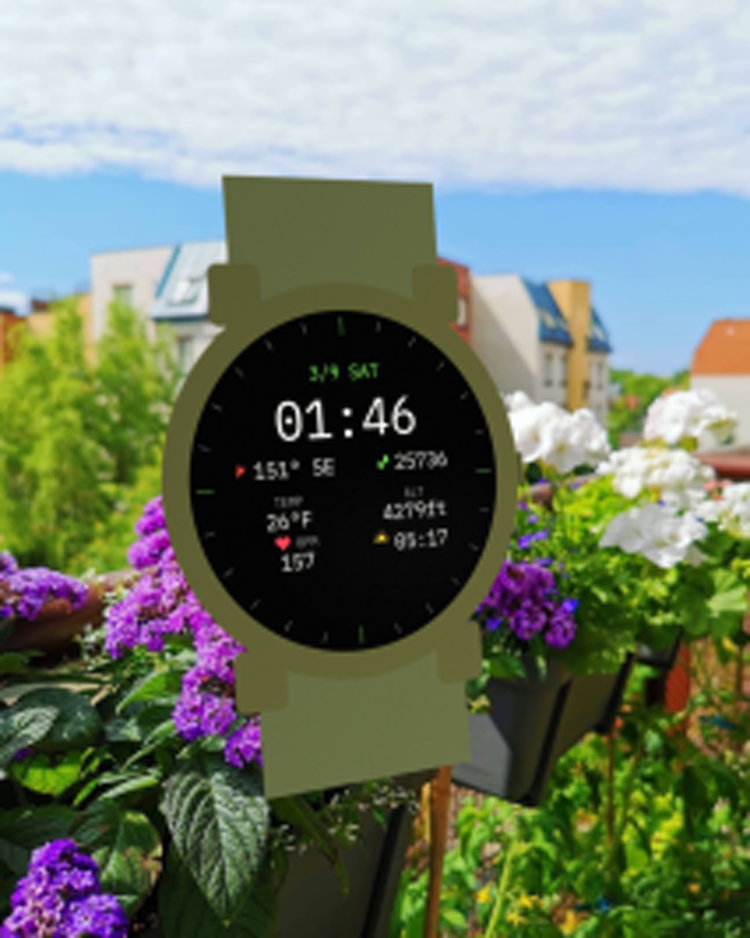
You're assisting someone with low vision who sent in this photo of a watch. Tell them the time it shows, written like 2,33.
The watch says 1,46
